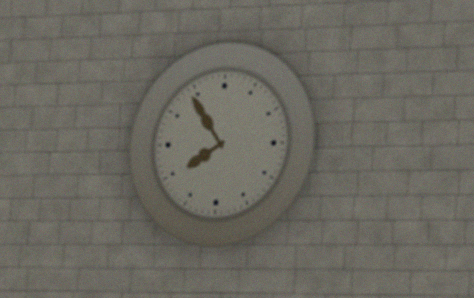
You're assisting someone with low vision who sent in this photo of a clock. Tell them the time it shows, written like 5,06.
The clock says 7,54
